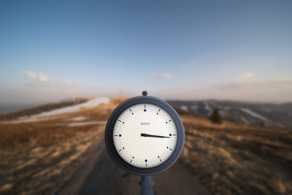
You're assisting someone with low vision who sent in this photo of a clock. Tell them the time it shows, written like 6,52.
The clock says 3,16
